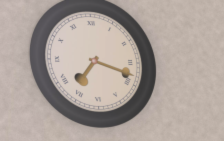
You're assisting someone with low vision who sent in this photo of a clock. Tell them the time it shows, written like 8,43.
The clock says 7,18
